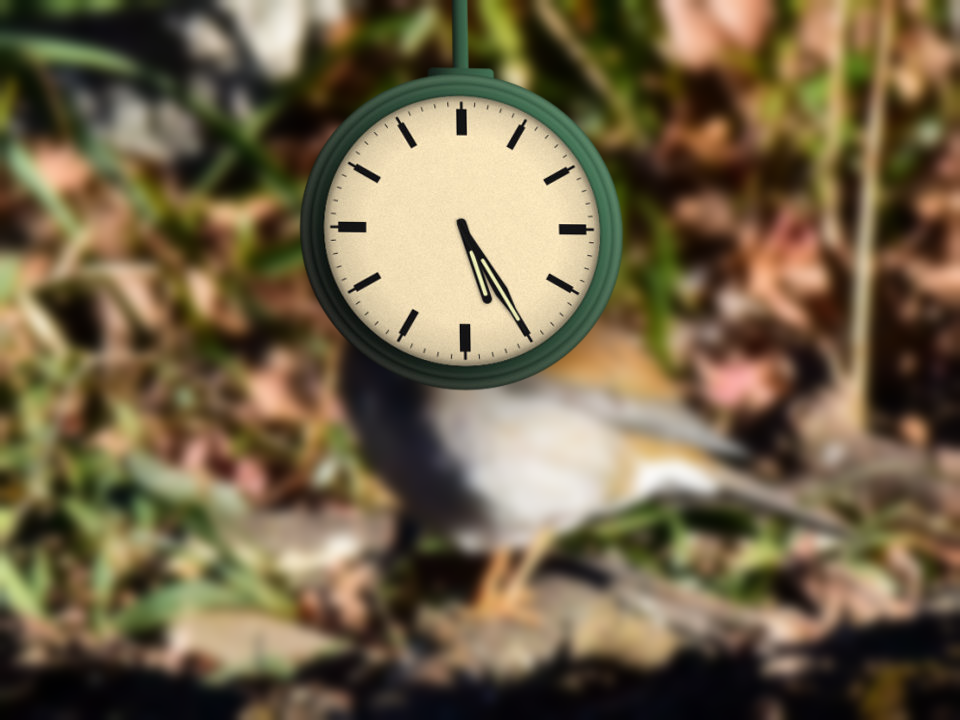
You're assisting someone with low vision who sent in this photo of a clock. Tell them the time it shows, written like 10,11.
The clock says 5,25
